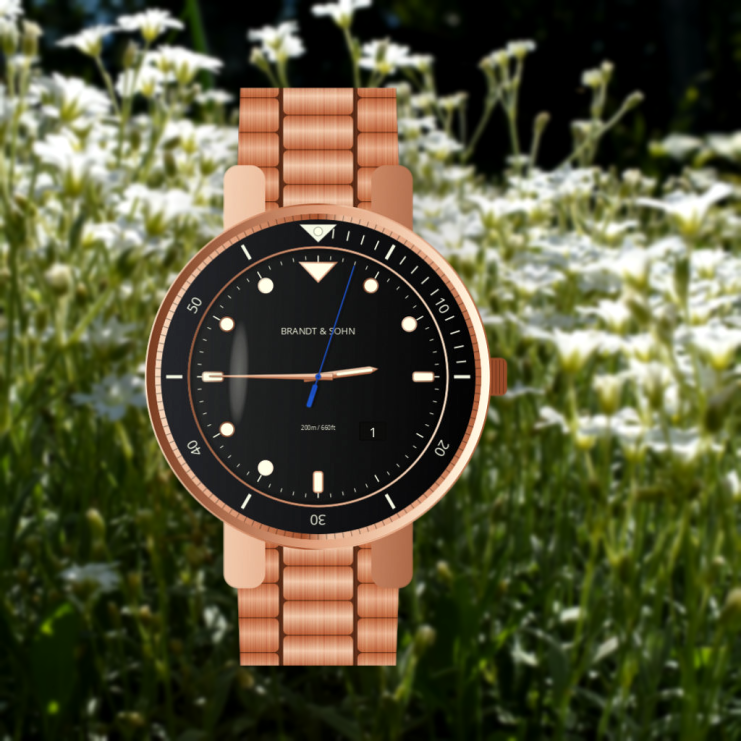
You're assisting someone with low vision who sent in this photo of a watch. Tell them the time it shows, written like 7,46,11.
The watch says 2,45,03
